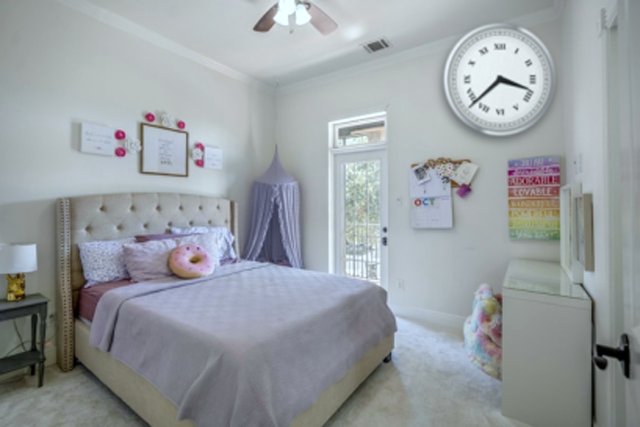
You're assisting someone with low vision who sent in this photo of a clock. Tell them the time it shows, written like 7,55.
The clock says 3,38
